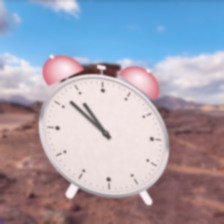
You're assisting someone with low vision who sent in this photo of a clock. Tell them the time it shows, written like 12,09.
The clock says 10,52
